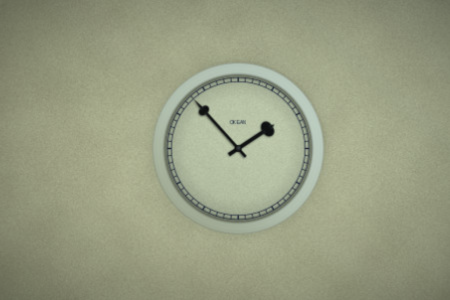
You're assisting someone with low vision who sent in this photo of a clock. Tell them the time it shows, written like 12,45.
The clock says 1,53
